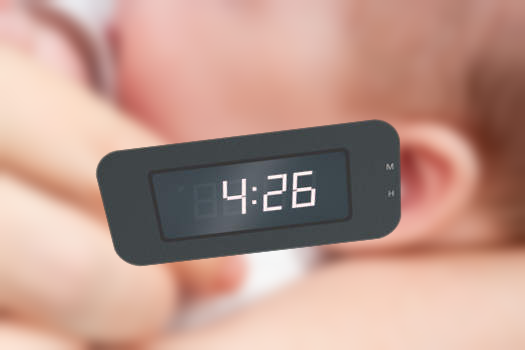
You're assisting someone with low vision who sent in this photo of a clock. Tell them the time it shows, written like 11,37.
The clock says 4,26
